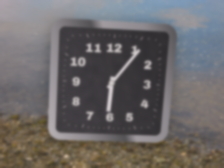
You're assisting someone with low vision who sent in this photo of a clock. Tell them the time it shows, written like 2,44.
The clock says 6,06
